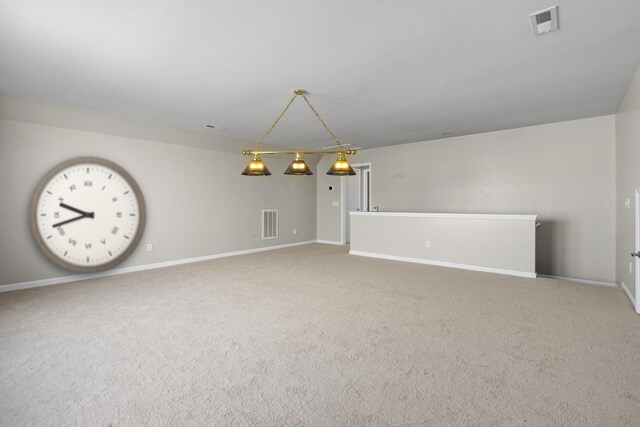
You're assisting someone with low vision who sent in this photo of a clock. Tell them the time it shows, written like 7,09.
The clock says 9,42
